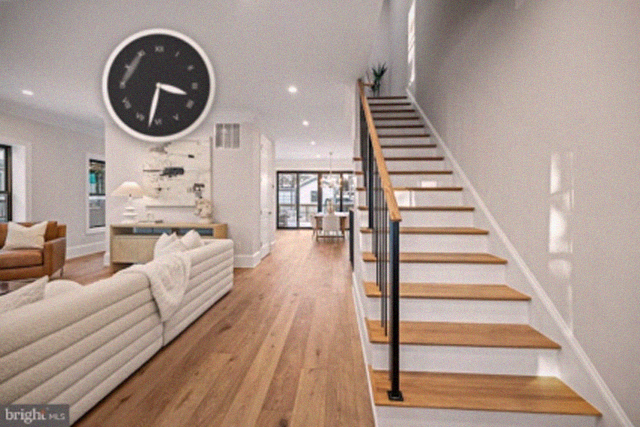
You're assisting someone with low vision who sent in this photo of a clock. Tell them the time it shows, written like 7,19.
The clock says 3,32
